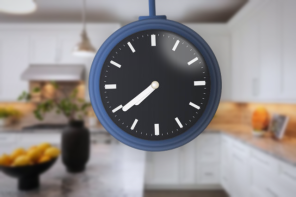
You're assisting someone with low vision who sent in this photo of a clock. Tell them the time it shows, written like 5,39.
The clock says 7,39
